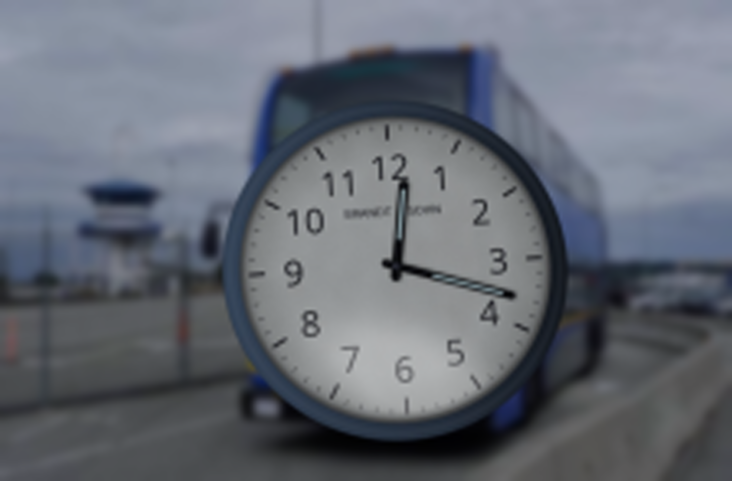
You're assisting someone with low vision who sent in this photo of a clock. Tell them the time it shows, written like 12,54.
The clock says 12,18
